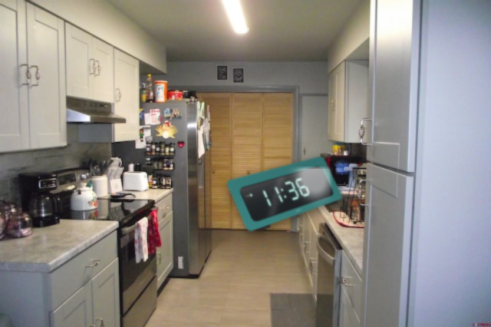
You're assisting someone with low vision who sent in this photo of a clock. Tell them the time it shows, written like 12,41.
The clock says 11,36
